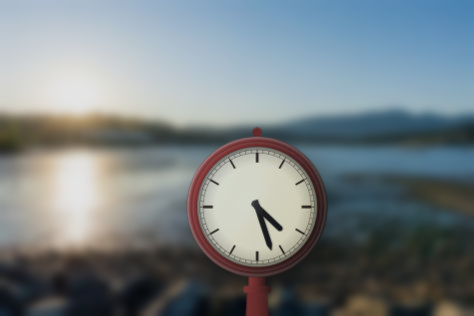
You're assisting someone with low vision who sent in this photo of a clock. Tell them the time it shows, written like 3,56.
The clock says 4,27
